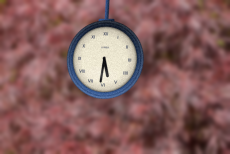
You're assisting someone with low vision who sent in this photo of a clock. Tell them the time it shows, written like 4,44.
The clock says 5,31
